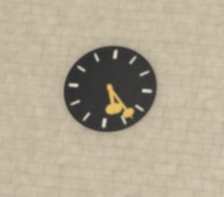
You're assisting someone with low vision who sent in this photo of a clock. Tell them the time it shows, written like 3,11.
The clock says 5,23
